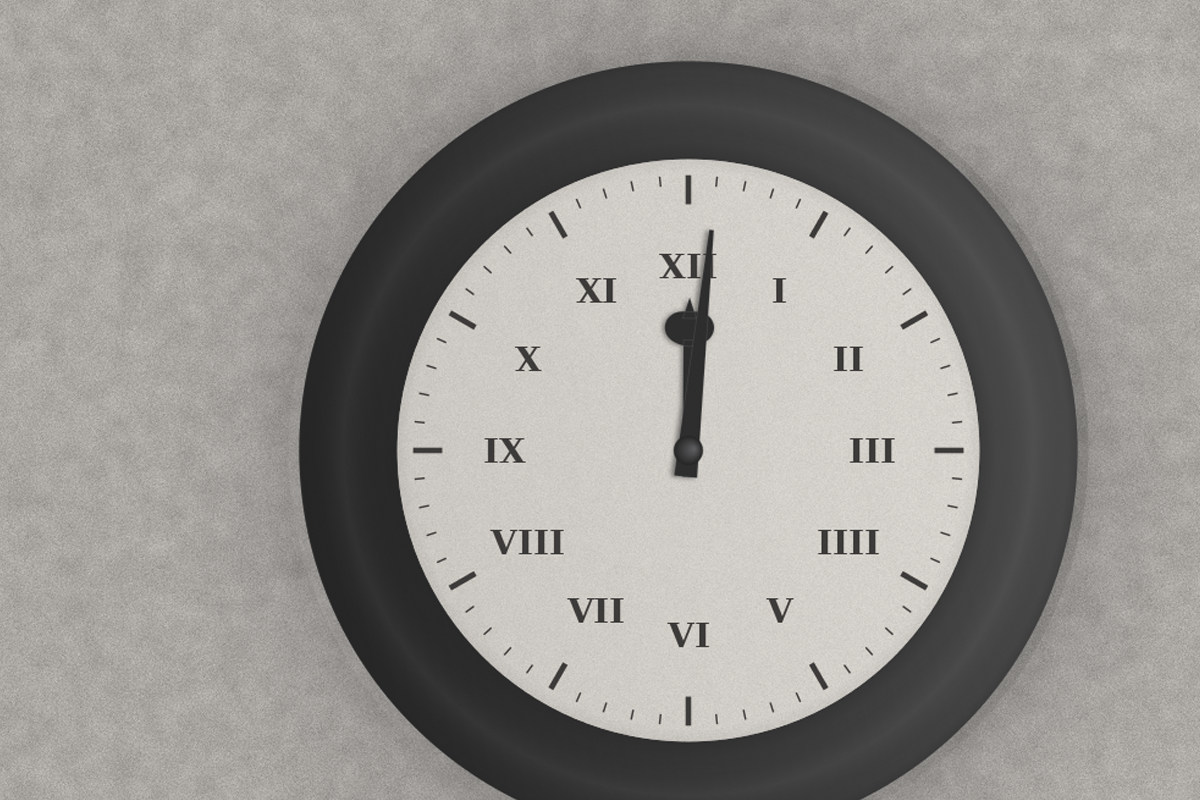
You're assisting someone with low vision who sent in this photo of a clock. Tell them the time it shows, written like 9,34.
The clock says 12,01
